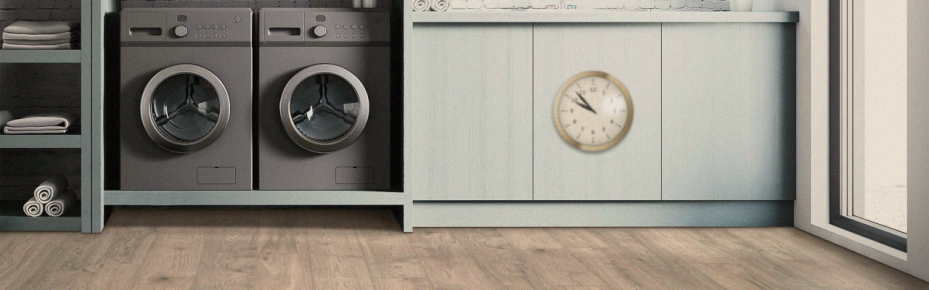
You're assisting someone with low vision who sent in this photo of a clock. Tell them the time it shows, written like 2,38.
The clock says 9,53
